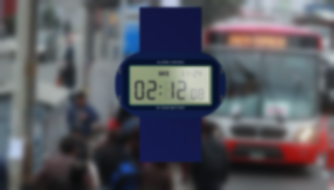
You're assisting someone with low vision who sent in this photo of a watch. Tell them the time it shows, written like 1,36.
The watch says 2,12
